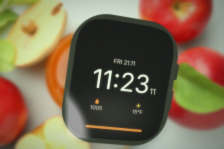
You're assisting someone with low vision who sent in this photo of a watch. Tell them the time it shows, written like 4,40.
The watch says 11,23
